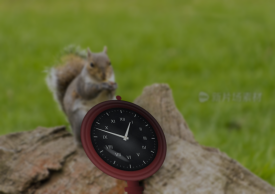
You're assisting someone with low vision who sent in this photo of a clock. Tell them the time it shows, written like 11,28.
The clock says 12,48
